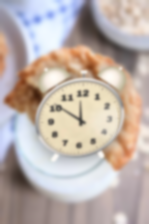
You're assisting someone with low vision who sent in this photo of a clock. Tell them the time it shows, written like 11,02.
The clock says 11,51
